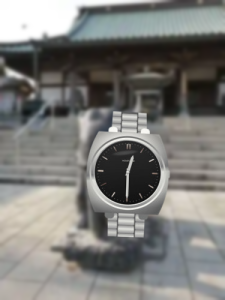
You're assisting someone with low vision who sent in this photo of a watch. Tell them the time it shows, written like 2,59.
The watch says 12,30
